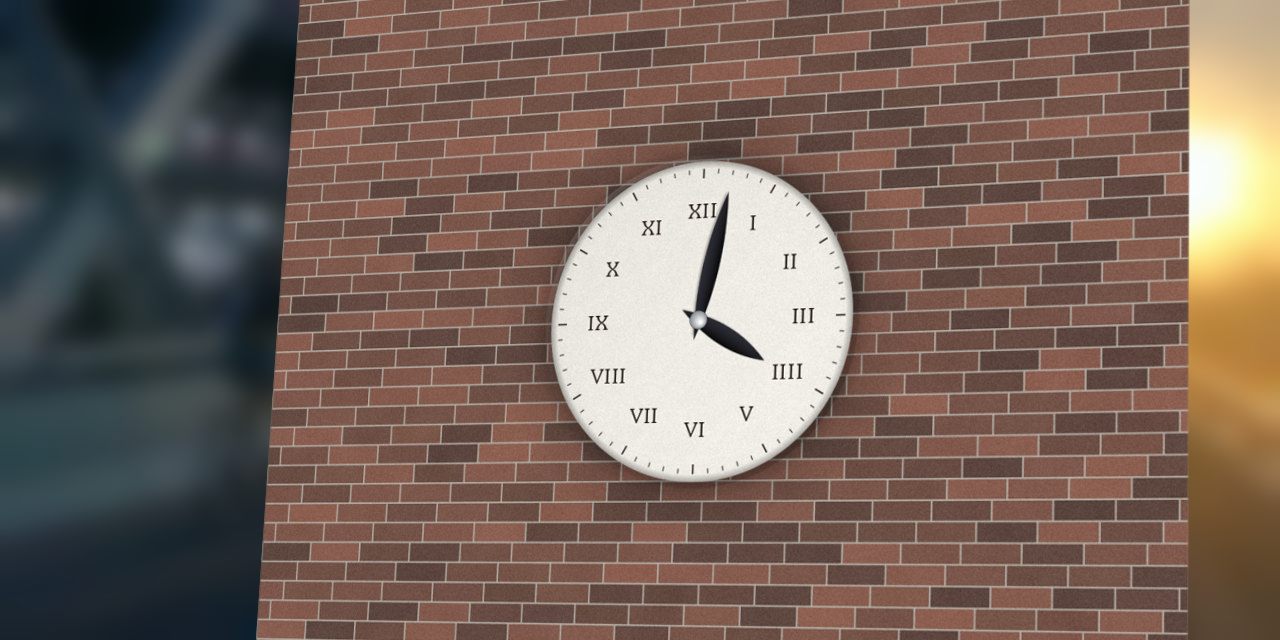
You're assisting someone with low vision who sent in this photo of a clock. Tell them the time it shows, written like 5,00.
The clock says 4,02
